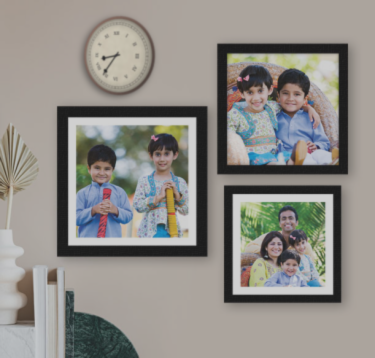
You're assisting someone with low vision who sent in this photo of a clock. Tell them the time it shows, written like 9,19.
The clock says 8,36
